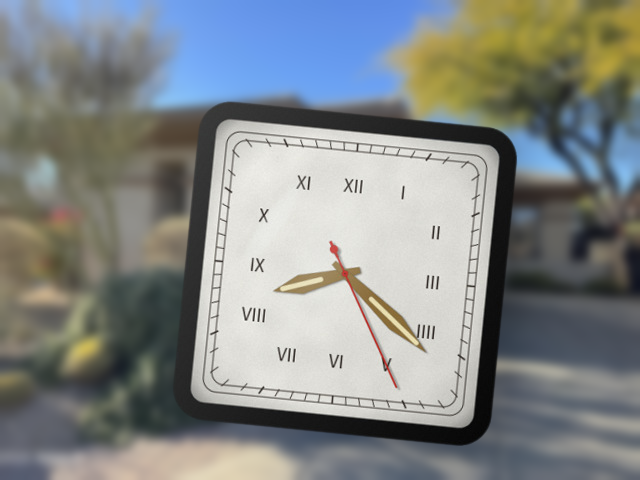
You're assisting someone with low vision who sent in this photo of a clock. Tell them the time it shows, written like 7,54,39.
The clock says 8,21,25
